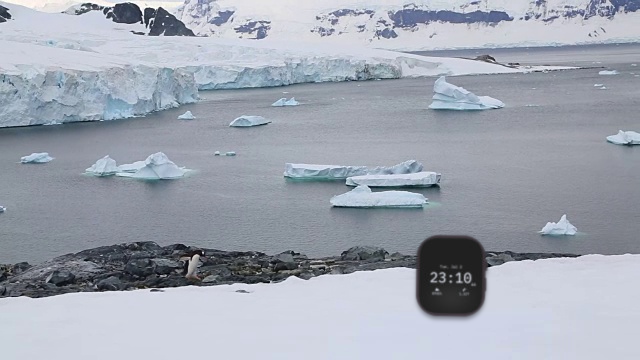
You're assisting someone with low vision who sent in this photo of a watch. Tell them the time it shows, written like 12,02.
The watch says 23,10
